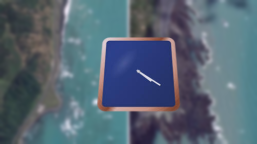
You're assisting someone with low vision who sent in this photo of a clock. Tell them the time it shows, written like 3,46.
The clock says 4,21
